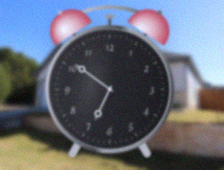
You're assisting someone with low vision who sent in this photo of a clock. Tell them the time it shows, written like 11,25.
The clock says 6,51
